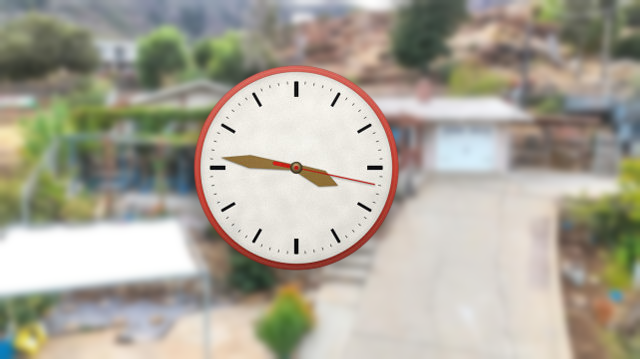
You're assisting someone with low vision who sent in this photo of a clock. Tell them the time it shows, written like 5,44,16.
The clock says 3,46,17
